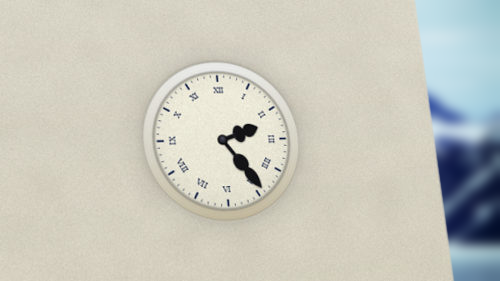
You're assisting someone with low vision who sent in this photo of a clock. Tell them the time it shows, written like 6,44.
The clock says 2,24
